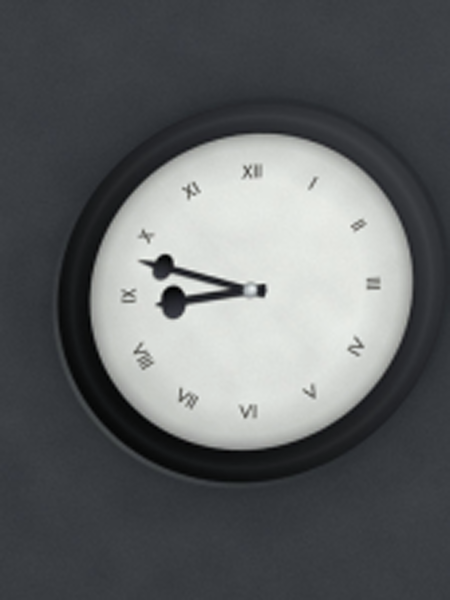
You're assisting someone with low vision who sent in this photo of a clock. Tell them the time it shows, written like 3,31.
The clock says 8,48
